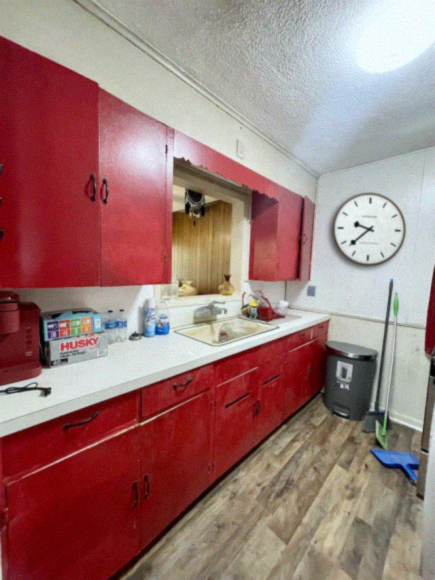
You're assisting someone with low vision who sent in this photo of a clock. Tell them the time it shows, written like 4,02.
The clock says 9,38
